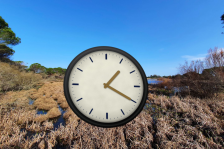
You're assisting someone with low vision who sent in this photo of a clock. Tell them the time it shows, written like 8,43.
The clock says 1,20
